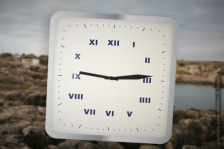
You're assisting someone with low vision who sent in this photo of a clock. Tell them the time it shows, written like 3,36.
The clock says 9,14
